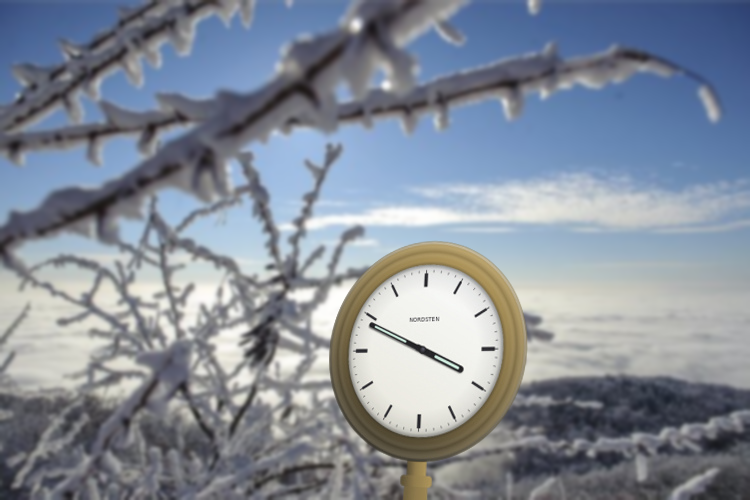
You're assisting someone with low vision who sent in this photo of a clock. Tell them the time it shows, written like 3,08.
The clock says 3,49
